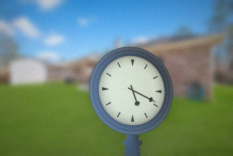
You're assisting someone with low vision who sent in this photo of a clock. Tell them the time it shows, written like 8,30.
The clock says 5,19
